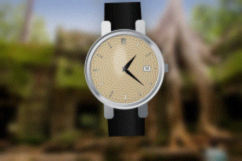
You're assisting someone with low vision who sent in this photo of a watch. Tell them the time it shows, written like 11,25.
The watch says 1,22
